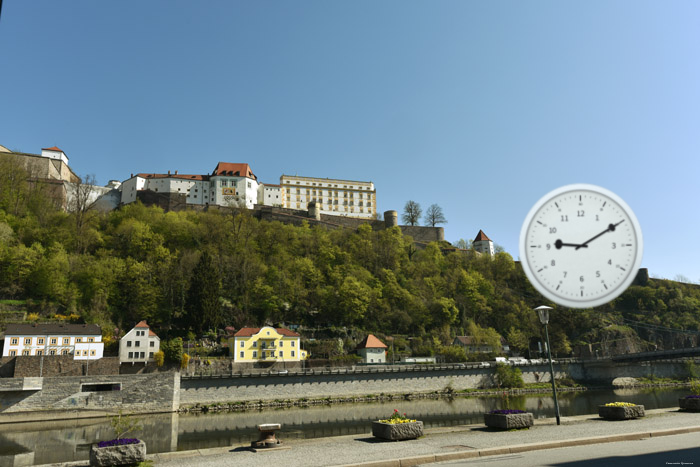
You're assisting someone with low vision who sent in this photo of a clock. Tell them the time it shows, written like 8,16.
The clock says 9,10
